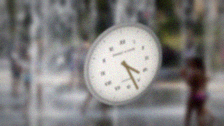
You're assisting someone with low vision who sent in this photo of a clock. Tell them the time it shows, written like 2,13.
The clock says 4,27
